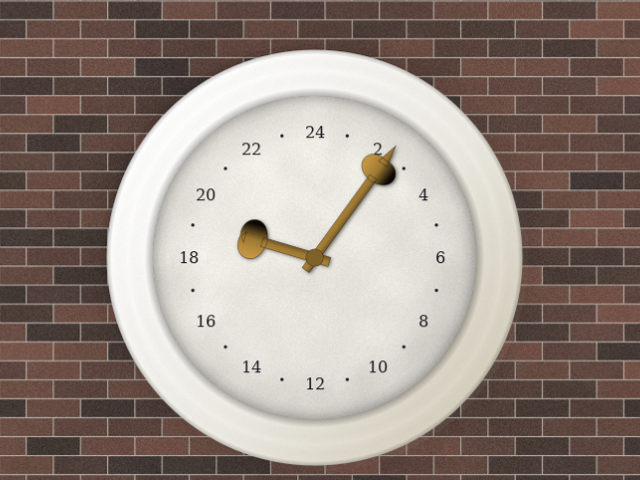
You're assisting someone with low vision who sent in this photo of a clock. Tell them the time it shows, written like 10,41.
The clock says 19,06
